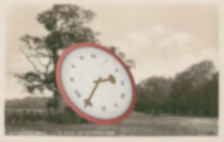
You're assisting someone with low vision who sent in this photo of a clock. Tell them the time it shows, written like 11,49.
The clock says 2,36
